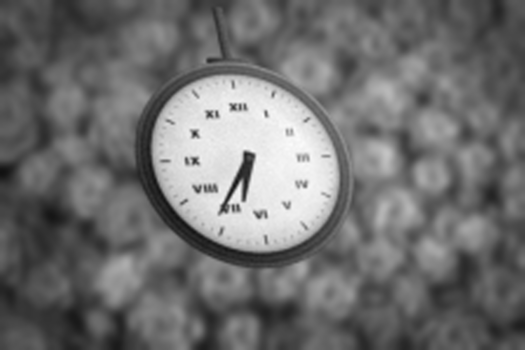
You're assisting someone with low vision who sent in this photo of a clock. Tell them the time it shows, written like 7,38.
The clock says 6,36
